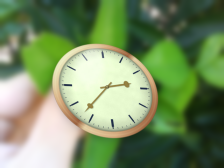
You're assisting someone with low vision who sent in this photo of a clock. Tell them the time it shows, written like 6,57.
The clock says 2,37
